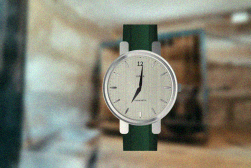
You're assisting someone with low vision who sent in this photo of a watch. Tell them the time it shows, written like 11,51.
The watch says 7,01
